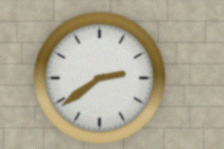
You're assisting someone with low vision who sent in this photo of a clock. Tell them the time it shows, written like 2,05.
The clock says 2,39
